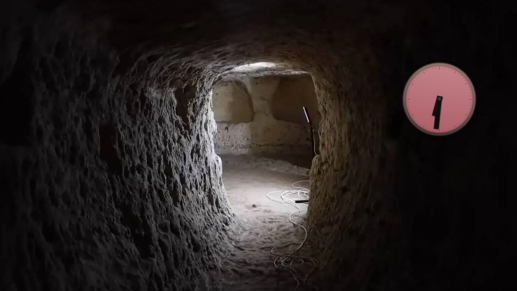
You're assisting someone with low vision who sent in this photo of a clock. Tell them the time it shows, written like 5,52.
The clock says 6,31
